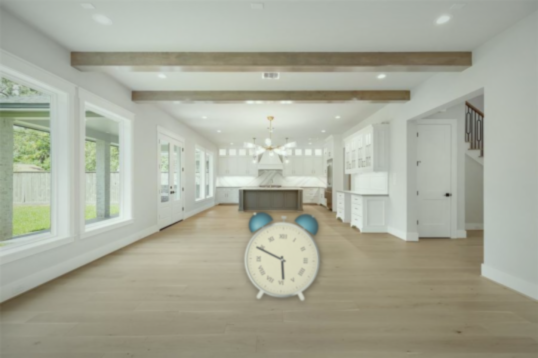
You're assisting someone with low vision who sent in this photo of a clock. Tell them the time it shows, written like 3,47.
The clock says 5,49
